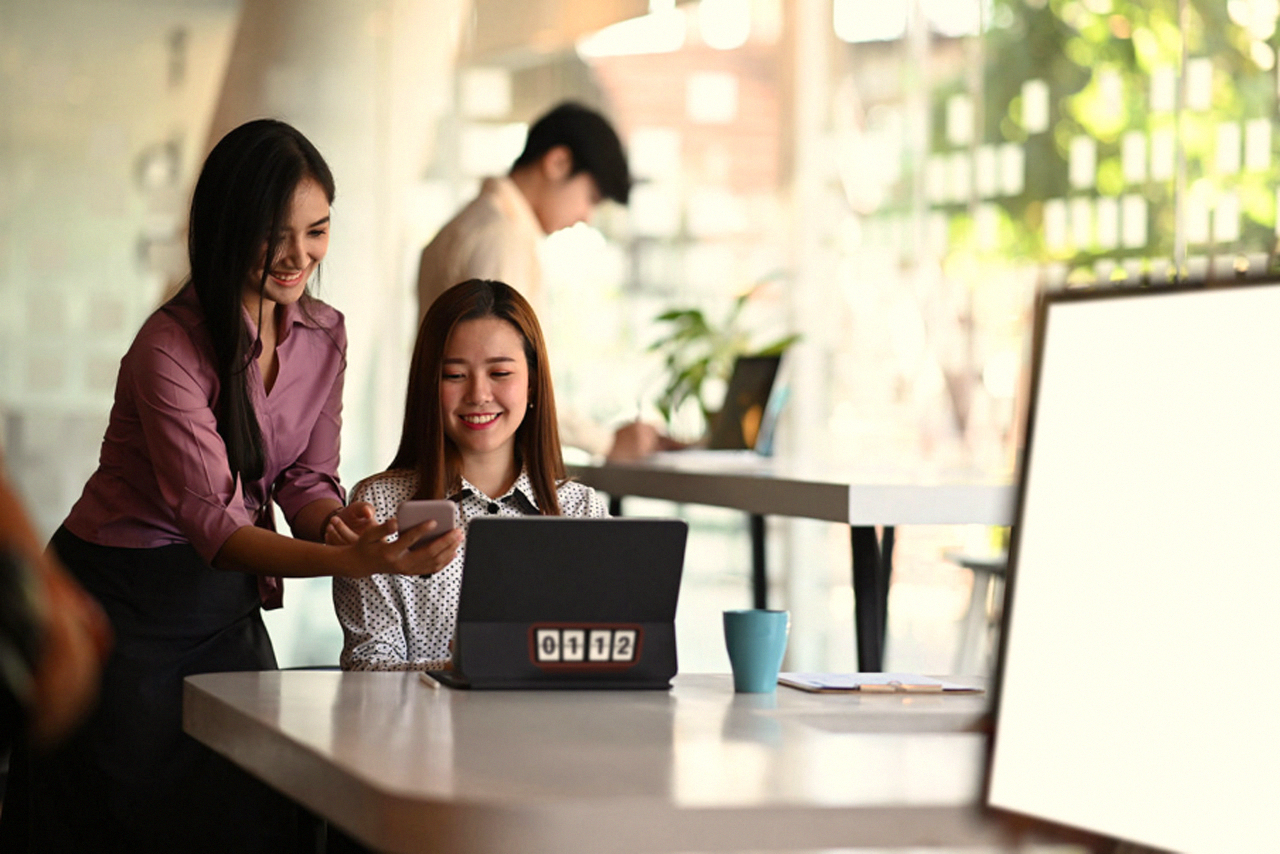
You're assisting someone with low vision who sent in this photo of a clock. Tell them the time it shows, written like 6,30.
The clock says 1,12
